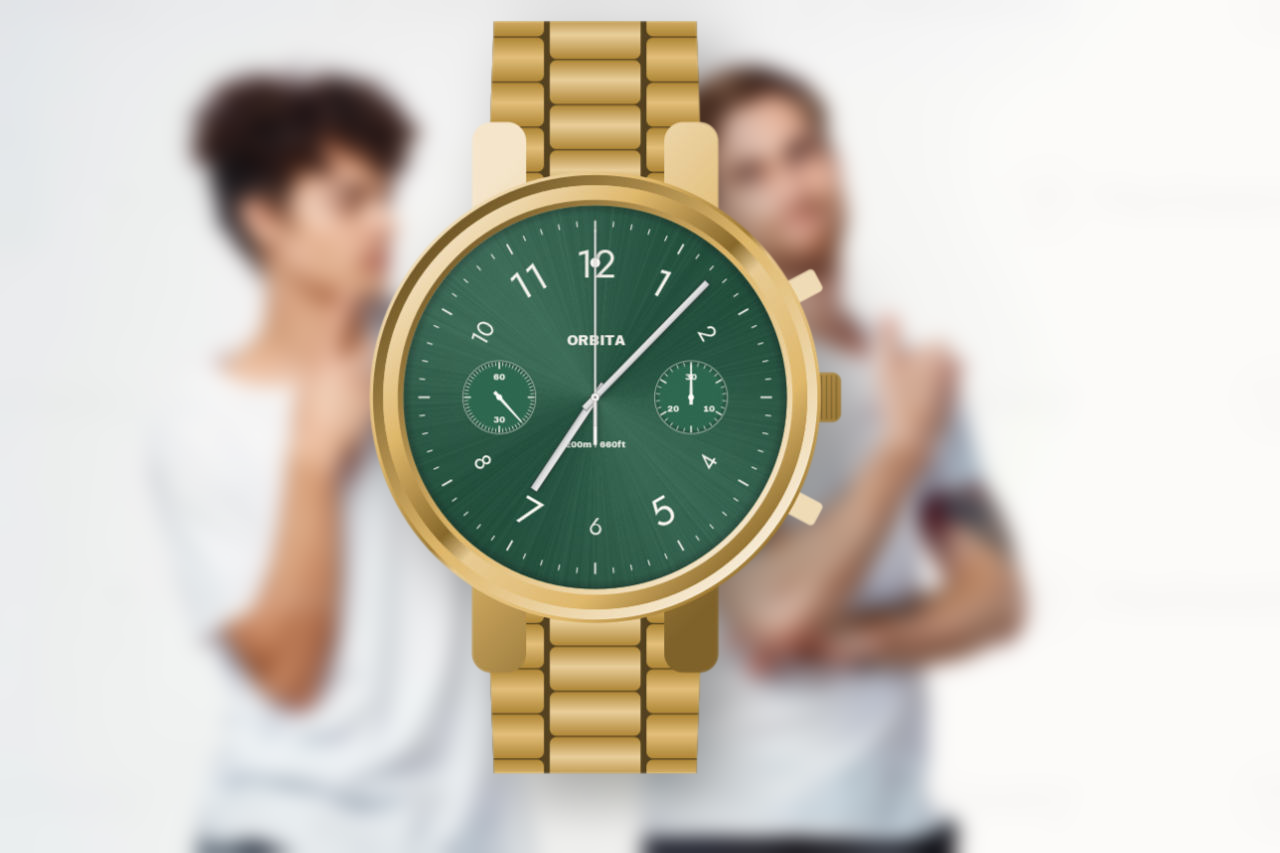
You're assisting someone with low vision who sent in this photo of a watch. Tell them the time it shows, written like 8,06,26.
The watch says 7,07,23
